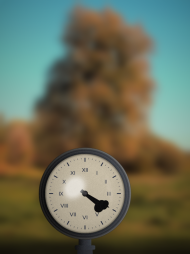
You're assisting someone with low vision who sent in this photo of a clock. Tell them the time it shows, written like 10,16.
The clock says 4,20
